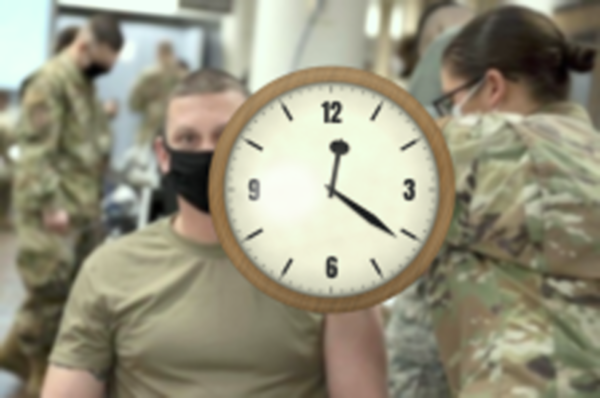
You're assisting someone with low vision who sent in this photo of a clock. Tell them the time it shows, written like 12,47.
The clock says 12,21
